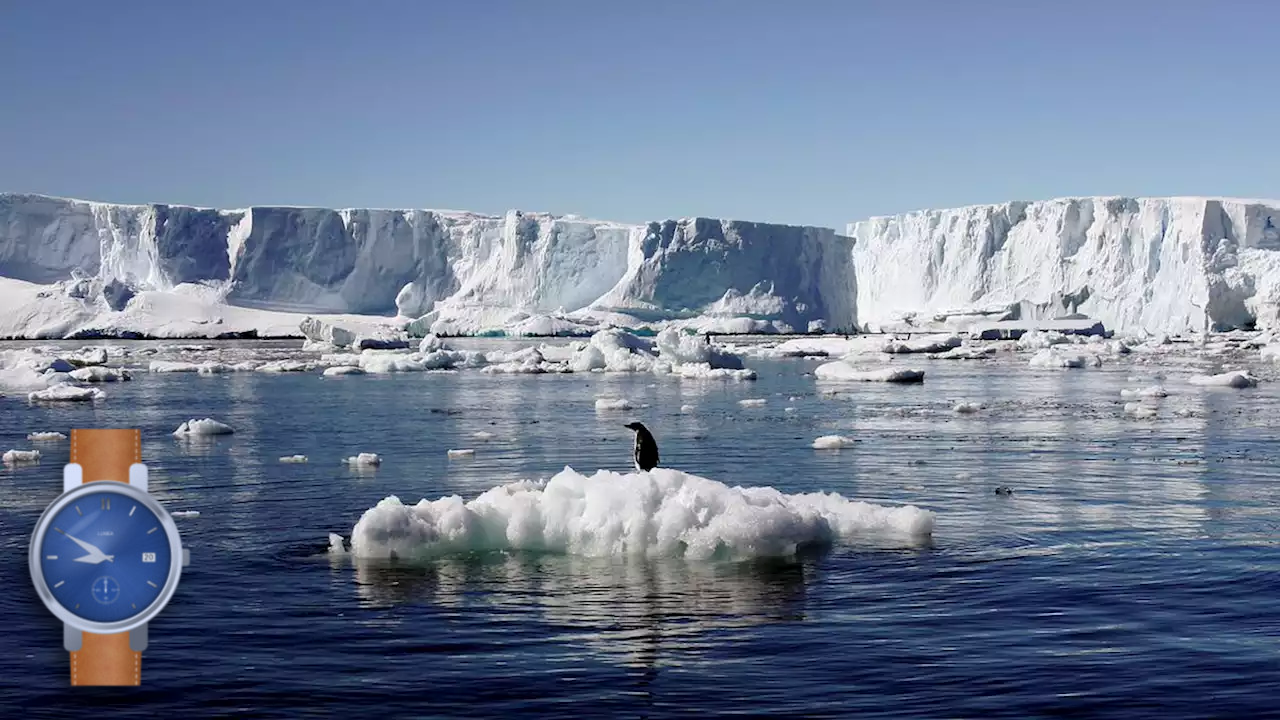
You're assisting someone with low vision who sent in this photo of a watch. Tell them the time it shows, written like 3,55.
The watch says 8,50
